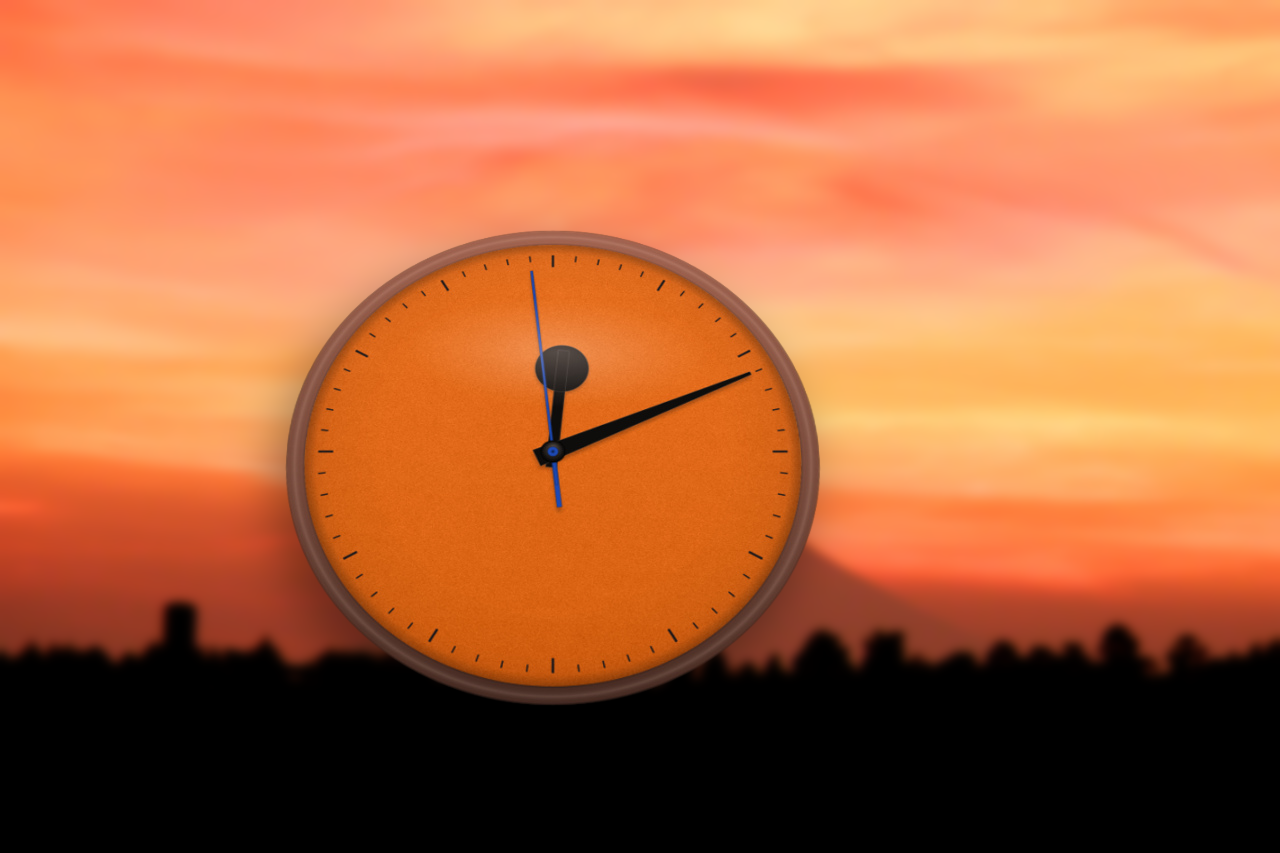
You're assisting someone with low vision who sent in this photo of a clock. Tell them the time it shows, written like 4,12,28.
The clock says 12,10,59
